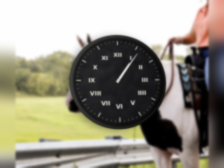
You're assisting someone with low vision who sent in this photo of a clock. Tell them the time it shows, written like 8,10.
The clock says 1,06
